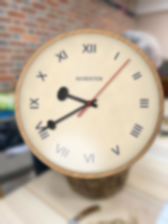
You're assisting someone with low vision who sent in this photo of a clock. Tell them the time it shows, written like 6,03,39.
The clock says 9,40,07
